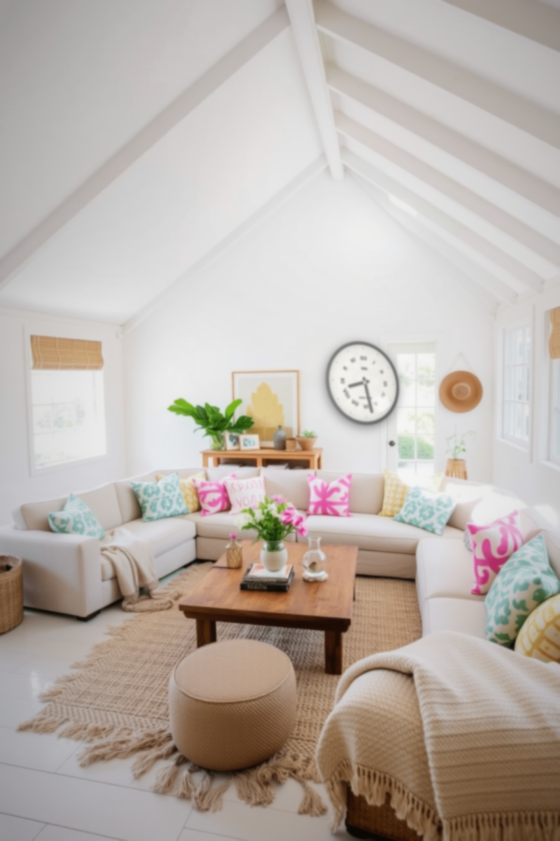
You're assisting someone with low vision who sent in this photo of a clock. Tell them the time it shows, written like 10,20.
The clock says 8,28
